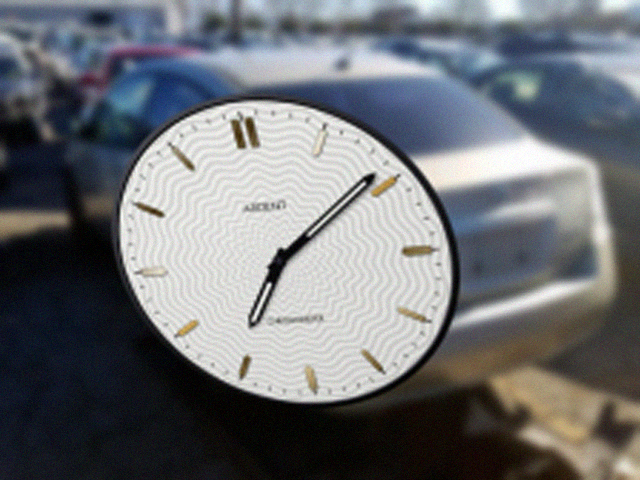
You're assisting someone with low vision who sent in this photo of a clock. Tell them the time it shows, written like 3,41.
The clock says 7,09
